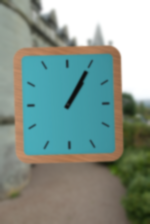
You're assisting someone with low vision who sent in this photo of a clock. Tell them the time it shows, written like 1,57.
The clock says 1,05
